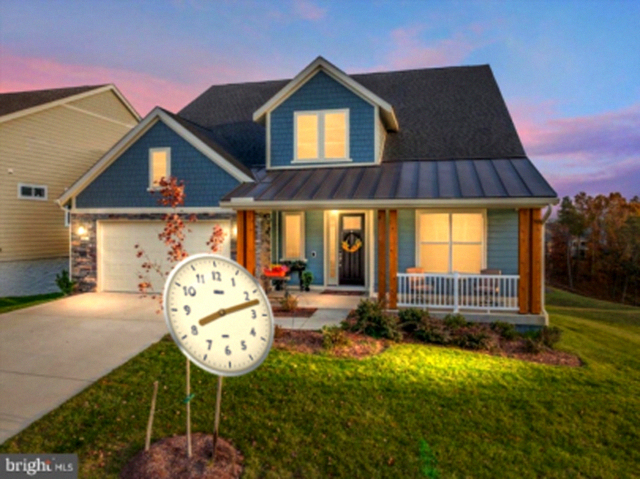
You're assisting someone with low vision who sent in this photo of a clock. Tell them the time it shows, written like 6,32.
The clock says 8,12
